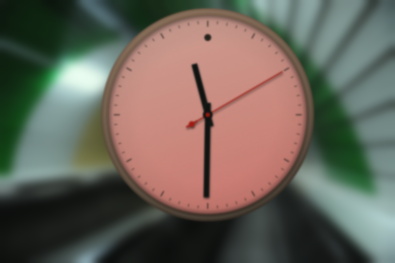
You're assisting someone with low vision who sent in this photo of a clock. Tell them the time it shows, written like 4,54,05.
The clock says 11,30,10
